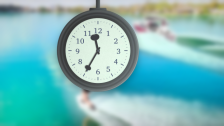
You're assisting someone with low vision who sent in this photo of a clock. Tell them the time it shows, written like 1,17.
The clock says 11,35
